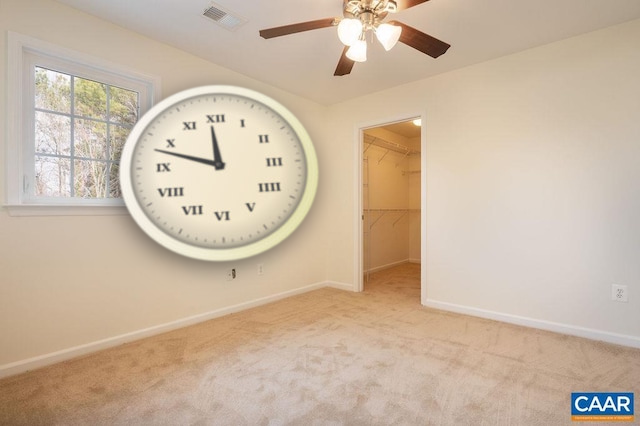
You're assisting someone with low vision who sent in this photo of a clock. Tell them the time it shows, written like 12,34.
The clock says 11,48
